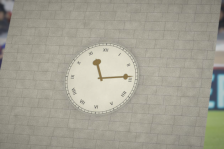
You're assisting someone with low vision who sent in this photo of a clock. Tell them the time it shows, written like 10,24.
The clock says 11,14
